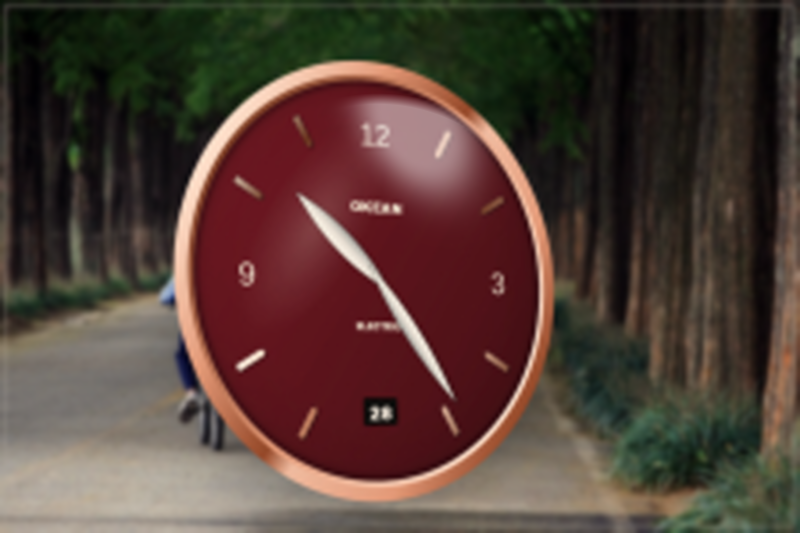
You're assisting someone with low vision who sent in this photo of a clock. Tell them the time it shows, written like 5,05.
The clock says 10,24
